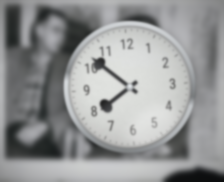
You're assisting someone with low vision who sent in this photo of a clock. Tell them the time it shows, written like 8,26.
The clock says 7,52
